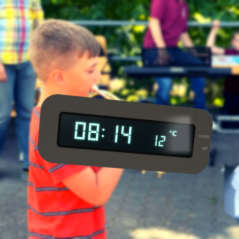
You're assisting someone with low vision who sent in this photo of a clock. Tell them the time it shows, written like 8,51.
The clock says 8,14
